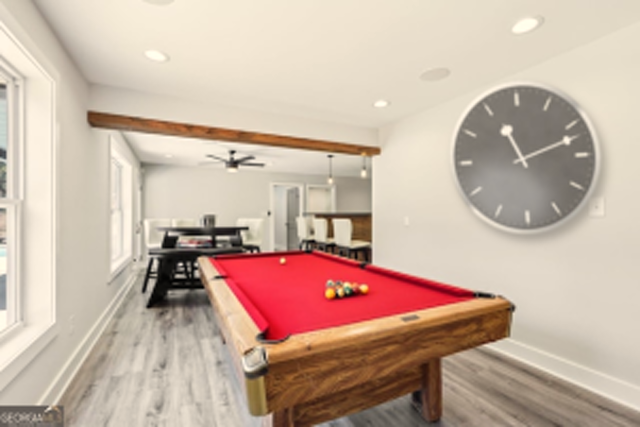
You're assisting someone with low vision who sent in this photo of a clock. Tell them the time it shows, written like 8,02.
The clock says 11,12
